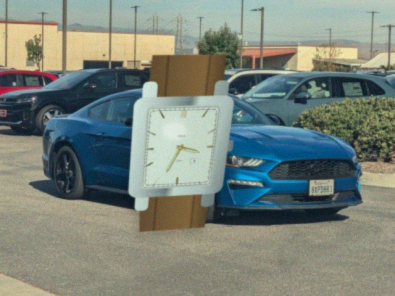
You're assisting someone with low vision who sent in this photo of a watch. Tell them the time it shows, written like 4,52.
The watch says 3,34
